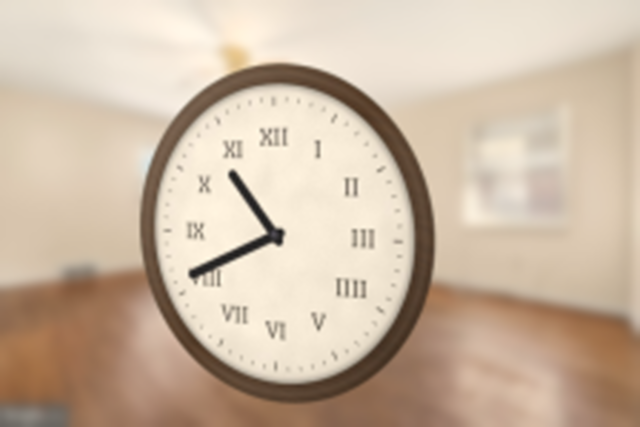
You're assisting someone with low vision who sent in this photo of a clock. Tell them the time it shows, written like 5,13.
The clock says 10,41
